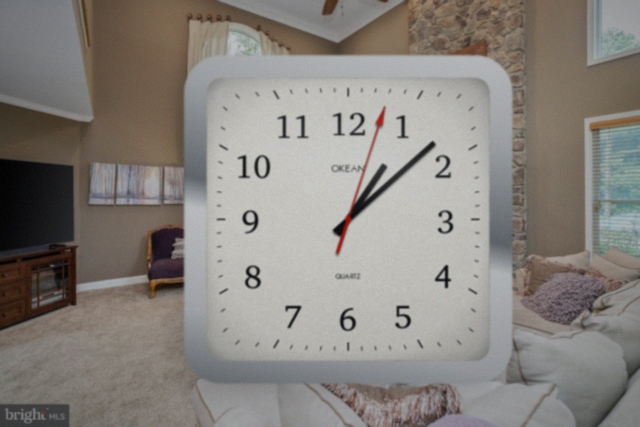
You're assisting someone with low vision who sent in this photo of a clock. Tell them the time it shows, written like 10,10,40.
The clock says 1,08,03
